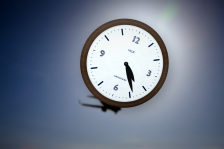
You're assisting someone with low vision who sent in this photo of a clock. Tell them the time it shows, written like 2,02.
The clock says 4,24
